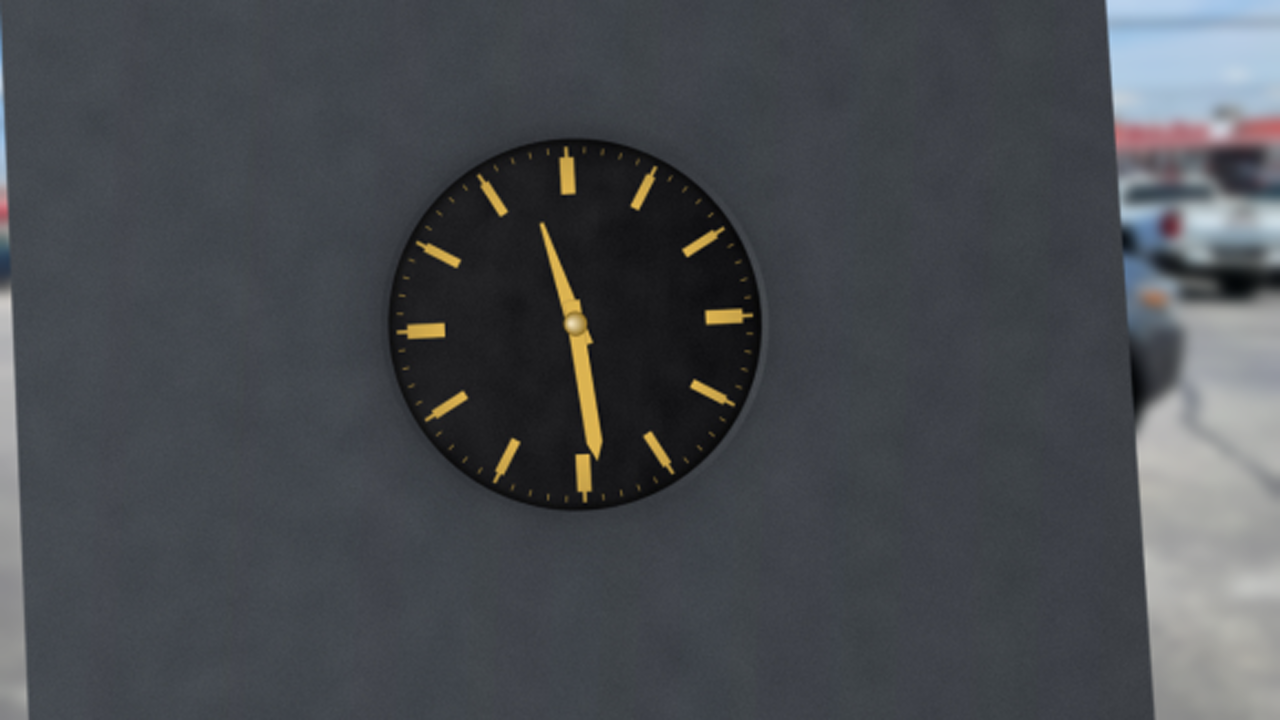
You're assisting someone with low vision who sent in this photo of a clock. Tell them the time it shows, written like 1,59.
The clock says 11,29
